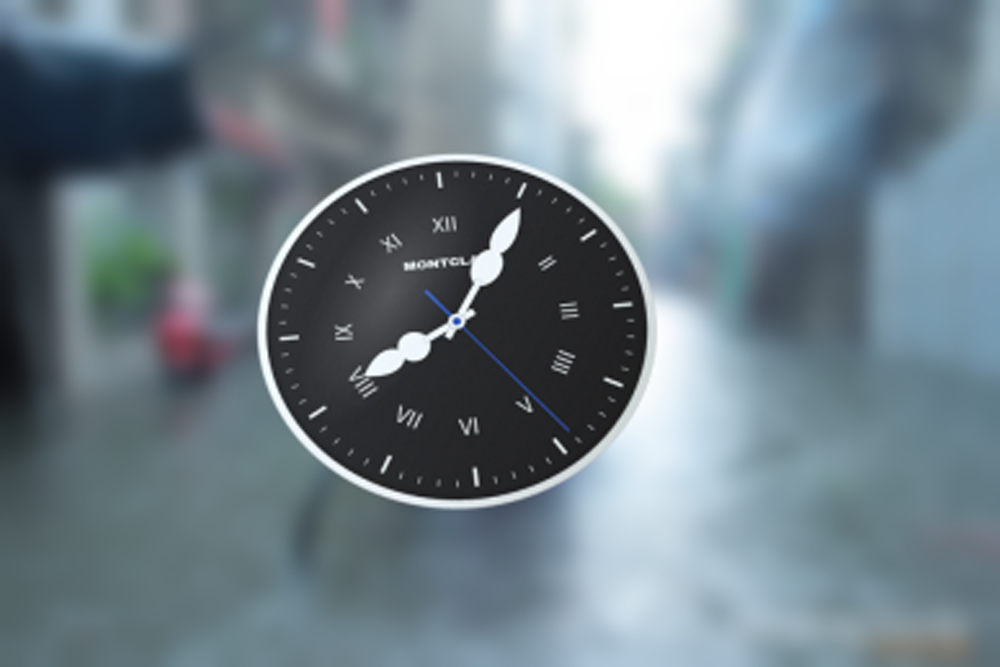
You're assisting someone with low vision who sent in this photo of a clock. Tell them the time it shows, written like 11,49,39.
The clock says 8,05,24
